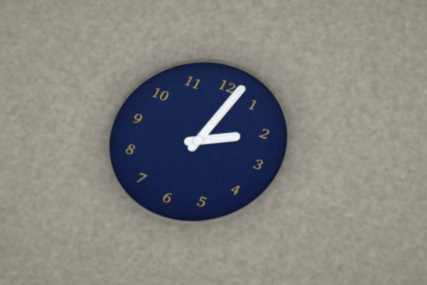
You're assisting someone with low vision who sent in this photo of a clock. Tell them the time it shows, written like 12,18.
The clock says 2,02
